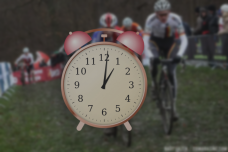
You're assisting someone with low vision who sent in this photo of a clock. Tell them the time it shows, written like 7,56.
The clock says 1,01
